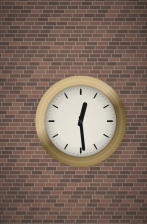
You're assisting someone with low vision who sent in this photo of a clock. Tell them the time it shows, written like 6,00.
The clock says 12,29
